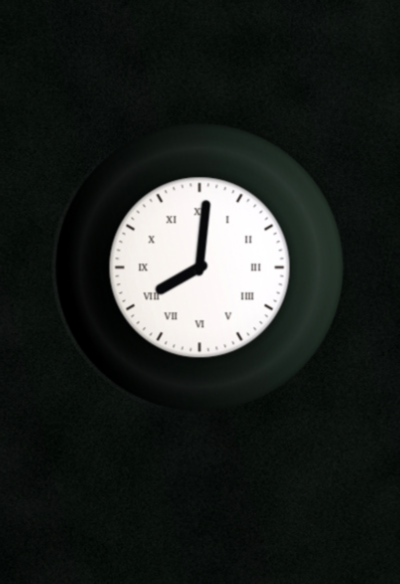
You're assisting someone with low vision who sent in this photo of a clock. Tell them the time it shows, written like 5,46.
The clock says 8,01
